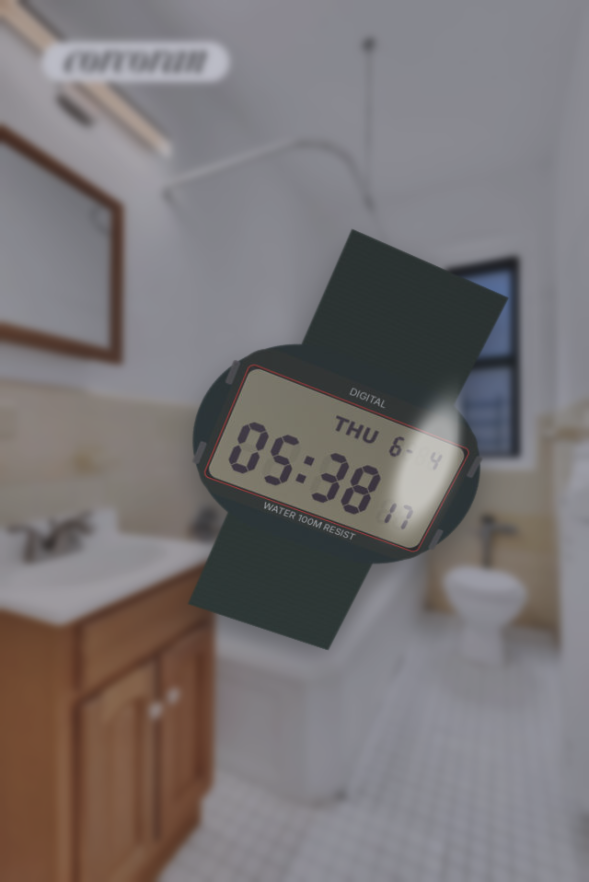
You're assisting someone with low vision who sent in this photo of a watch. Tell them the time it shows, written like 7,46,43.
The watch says 5,38,17
